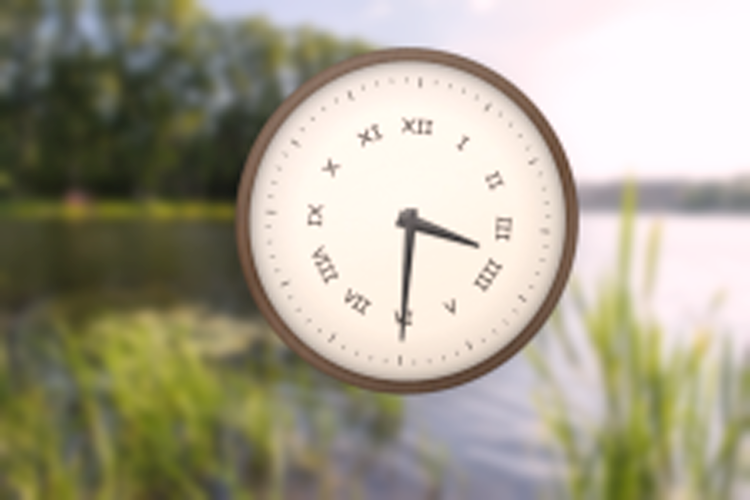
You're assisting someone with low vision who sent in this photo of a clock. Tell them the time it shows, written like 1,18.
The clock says 3,30
